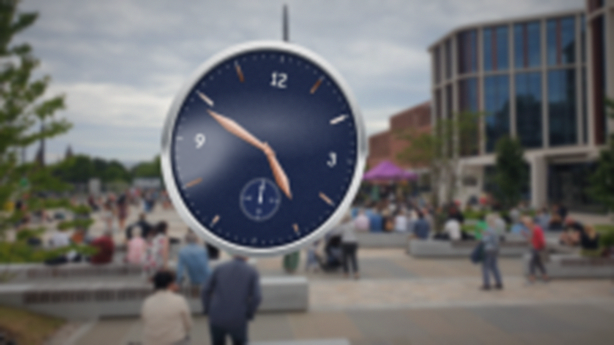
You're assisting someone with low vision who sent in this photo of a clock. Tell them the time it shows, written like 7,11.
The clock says 4,49
